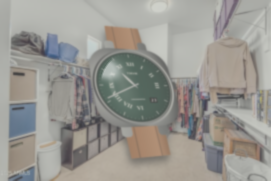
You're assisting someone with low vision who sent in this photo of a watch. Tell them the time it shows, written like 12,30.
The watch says 10,41
